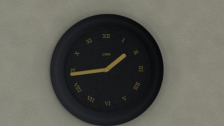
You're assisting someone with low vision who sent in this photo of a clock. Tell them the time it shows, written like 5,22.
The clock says 1,44
